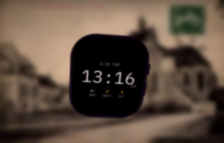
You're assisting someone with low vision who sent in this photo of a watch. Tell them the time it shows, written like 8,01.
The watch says 13,16
